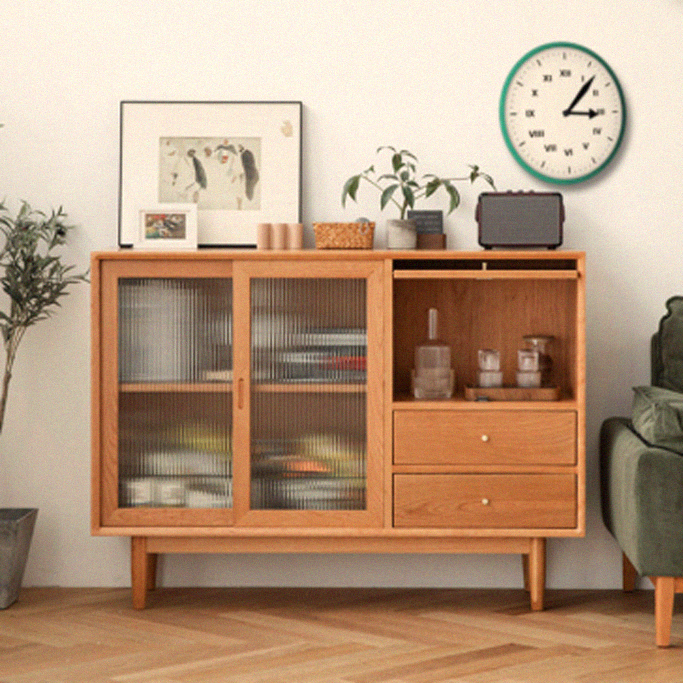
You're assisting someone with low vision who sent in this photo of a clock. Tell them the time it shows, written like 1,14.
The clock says 3,07
